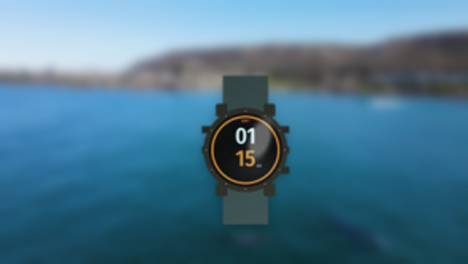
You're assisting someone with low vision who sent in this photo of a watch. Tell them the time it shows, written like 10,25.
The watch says 1,15
